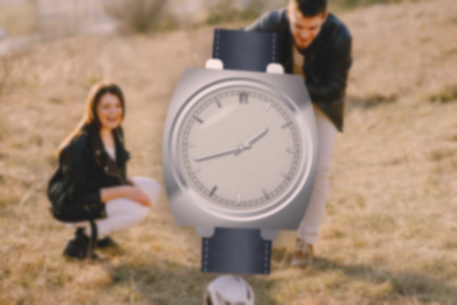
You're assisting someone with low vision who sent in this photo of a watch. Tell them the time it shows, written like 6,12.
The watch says 1,42
